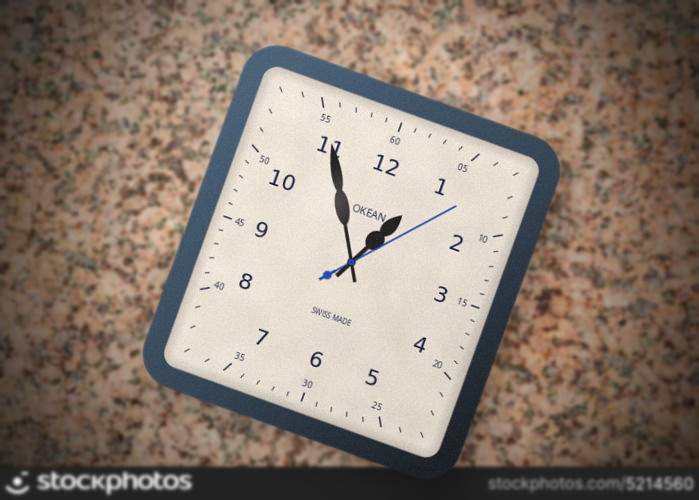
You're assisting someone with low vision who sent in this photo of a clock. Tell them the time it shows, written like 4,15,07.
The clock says 12,55,07
